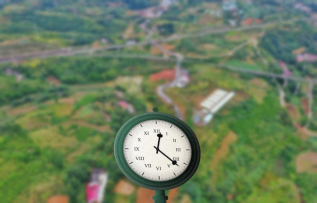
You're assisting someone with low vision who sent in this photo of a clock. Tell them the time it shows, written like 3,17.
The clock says 12,22
